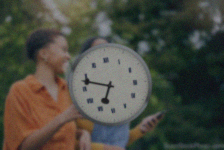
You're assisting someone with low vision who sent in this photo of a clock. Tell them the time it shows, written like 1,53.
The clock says 6,48
